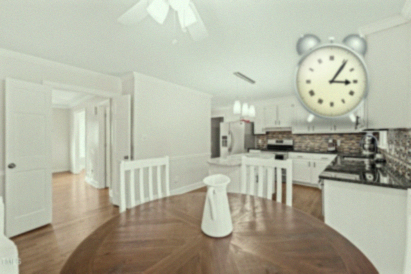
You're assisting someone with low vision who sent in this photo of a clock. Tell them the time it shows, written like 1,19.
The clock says 3,06
